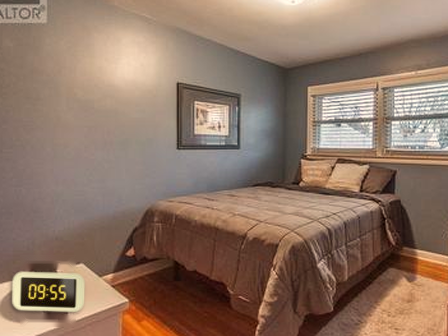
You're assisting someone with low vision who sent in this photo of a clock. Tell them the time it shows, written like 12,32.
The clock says 9,55
